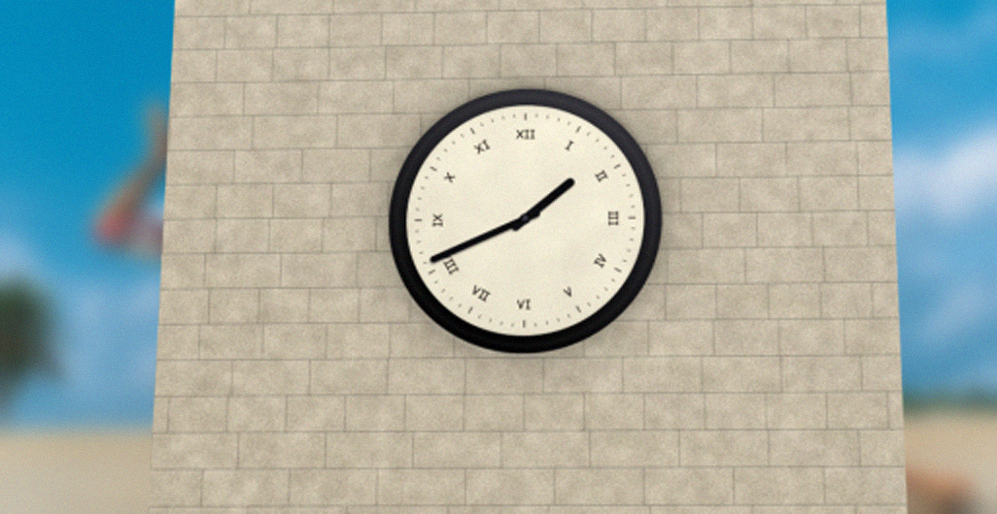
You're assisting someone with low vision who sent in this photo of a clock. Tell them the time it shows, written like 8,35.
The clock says 1,41
